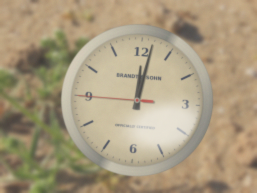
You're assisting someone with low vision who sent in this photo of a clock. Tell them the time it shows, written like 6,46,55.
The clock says 12,01,45
